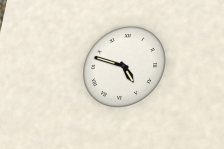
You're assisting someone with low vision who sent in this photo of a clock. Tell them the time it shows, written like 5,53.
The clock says 4,48
